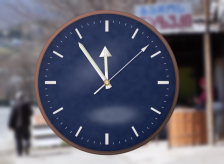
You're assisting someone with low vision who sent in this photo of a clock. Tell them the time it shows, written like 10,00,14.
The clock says 11,54,08
